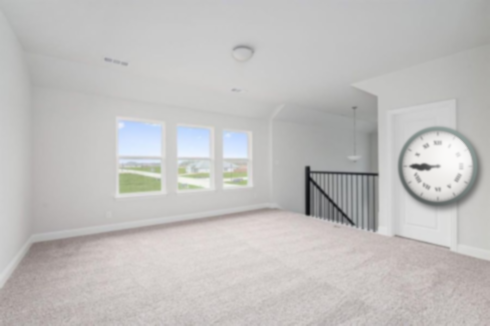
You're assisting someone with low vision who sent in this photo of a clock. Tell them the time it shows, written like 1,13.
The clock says 8,45
